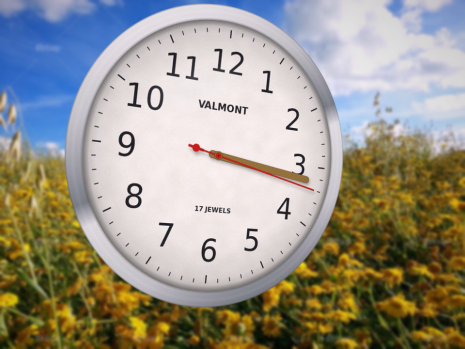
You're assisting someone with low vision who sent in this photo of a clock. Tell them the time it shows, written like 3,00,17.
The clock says 3,16,17
